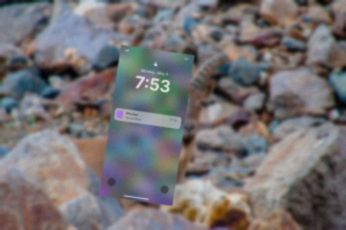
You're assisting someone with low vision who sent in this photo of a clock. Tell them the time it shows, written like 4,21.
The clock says 7,53
